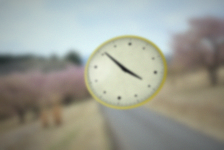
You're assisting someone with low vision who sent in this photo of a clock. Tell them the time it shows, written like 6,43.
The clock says 3,51
